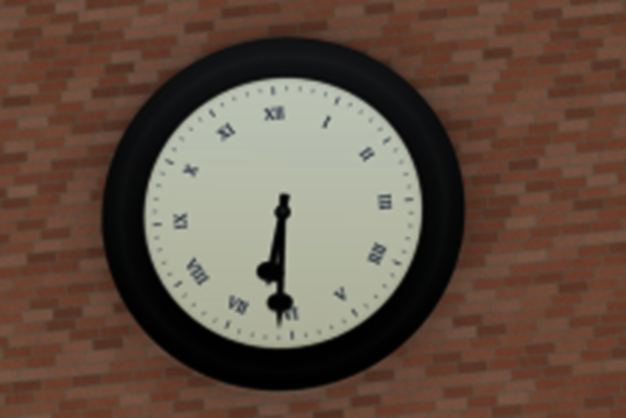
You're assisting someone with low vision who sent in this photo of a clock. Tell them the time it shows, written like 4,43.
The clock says 6,31
